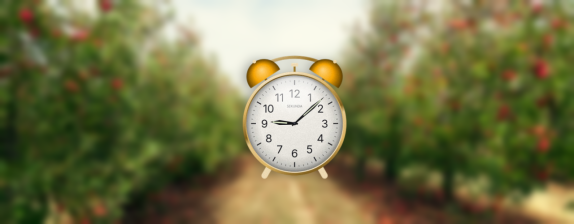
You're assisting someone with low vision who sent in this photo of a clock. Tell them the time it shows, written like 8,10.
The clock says 9,08
